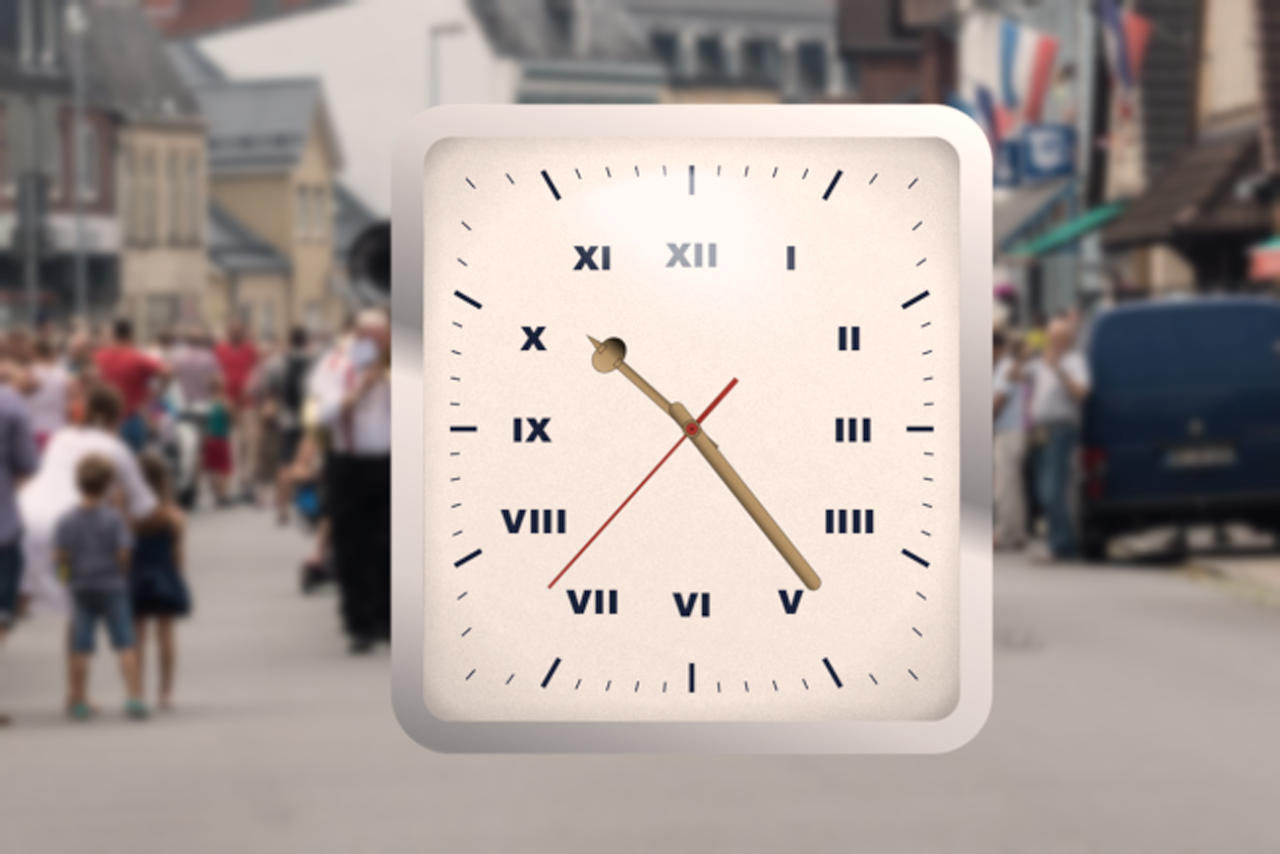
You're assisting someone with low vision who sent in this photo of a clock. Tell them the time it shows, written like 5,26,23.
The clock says 10,23,37
